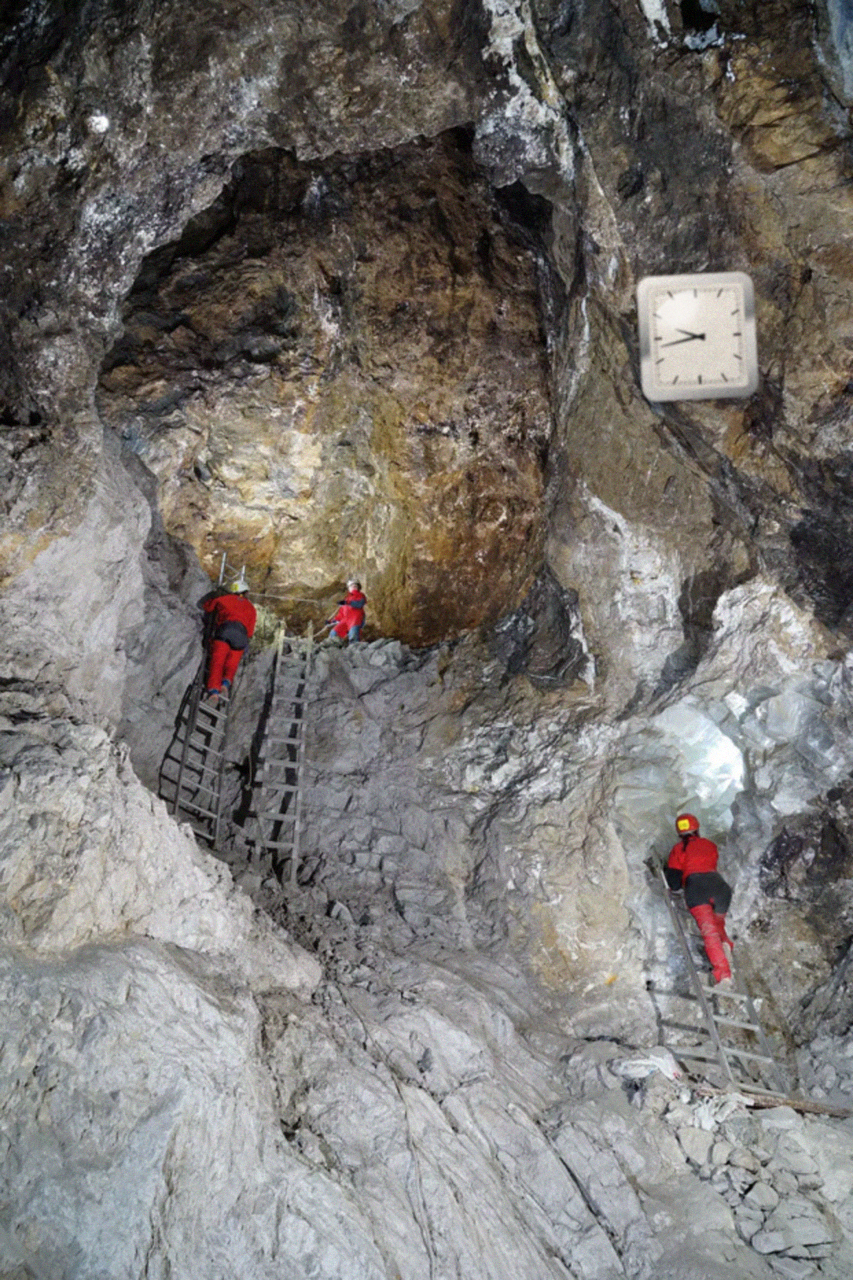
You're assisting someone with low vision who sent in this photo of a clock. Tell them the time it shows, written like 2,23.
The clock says 9,43
